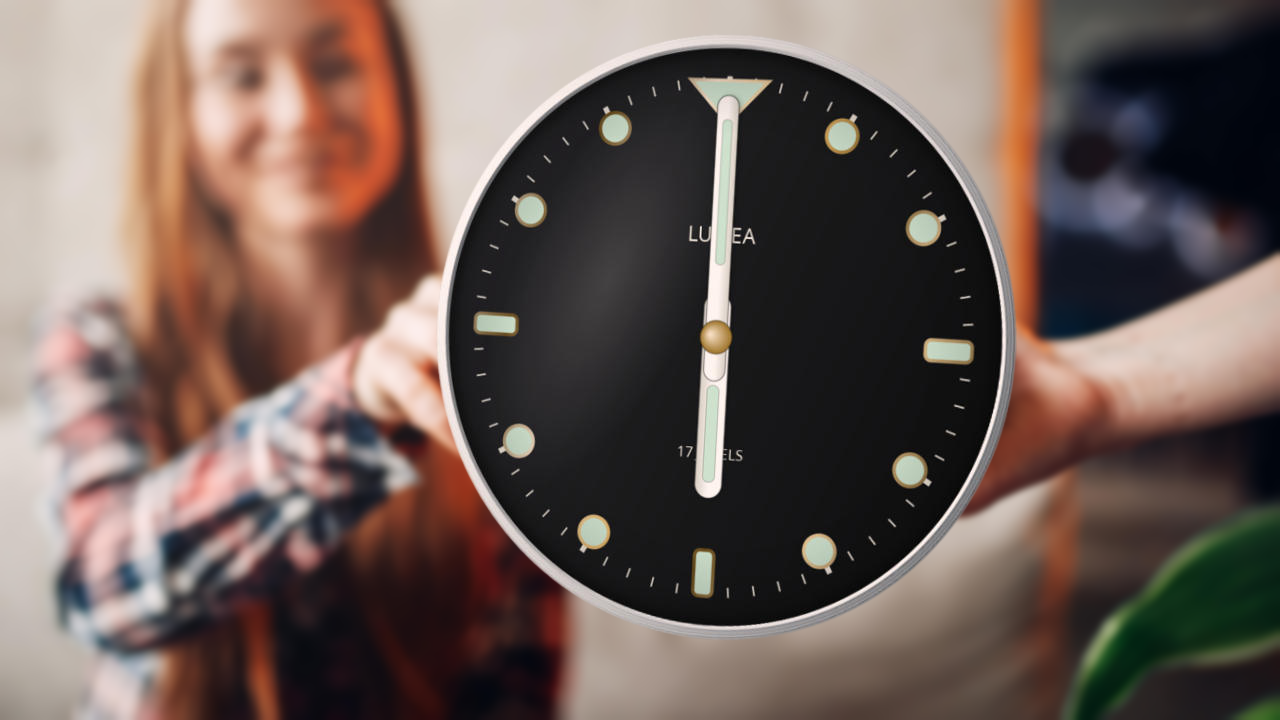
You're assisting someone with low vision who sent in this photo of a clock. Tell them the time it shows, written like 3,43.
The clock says 6,00
